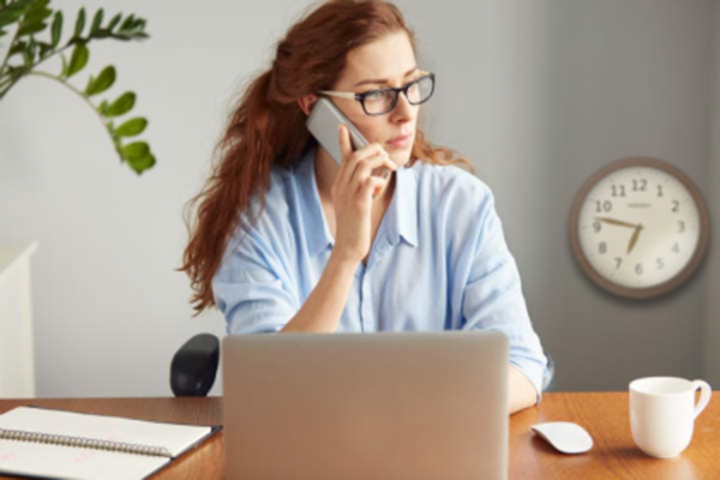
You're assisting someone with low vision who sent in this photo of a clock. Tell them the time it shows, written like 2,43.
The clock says 6,47
